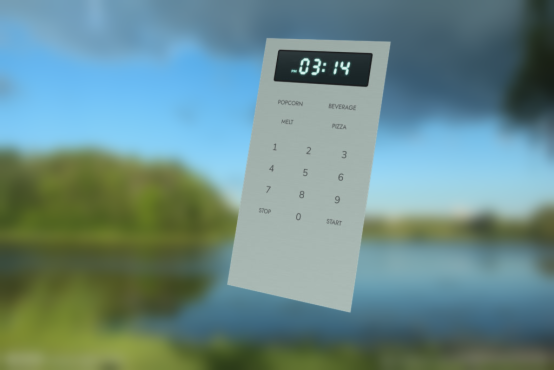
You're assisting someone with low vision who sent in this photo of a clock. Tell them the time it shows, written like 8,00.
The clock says 3,14
